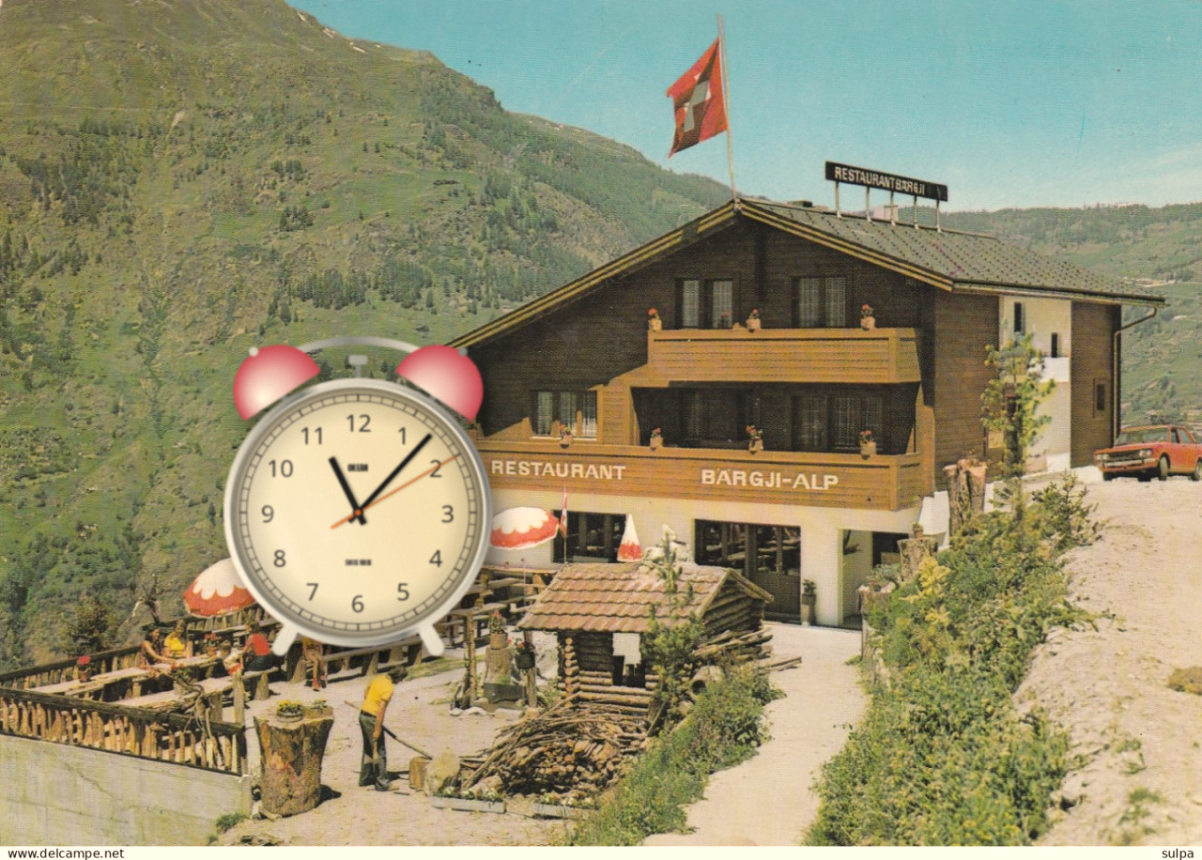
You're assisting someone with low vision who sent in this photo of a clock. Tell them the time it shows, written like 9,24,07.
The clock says 11,07,10
